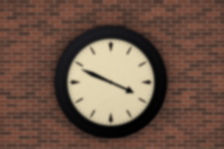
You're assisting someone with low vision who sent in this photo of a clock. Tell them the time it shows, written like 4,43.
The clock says 3,49
